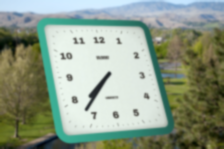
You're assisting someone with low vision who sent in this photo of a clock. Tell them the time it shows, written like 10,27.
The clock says 7,37
